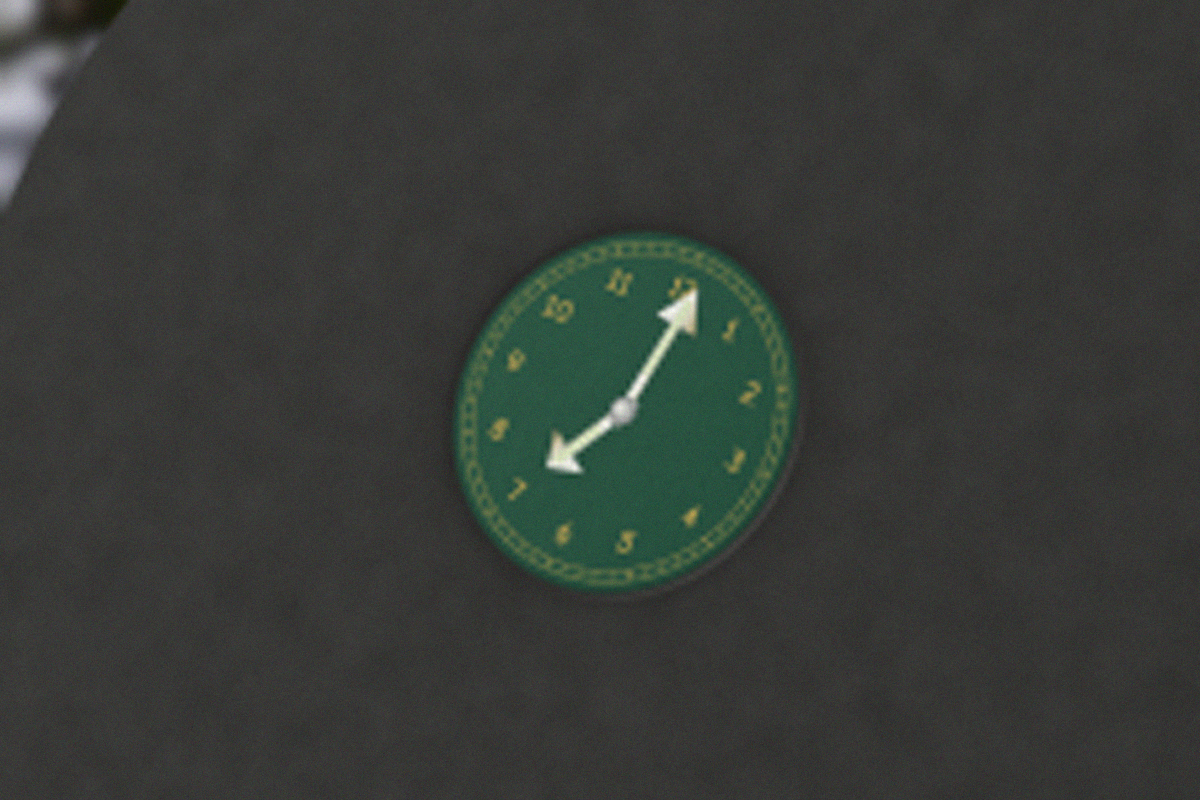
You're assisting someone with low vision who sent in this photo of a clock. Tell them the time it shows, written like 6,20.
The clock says 7,01
